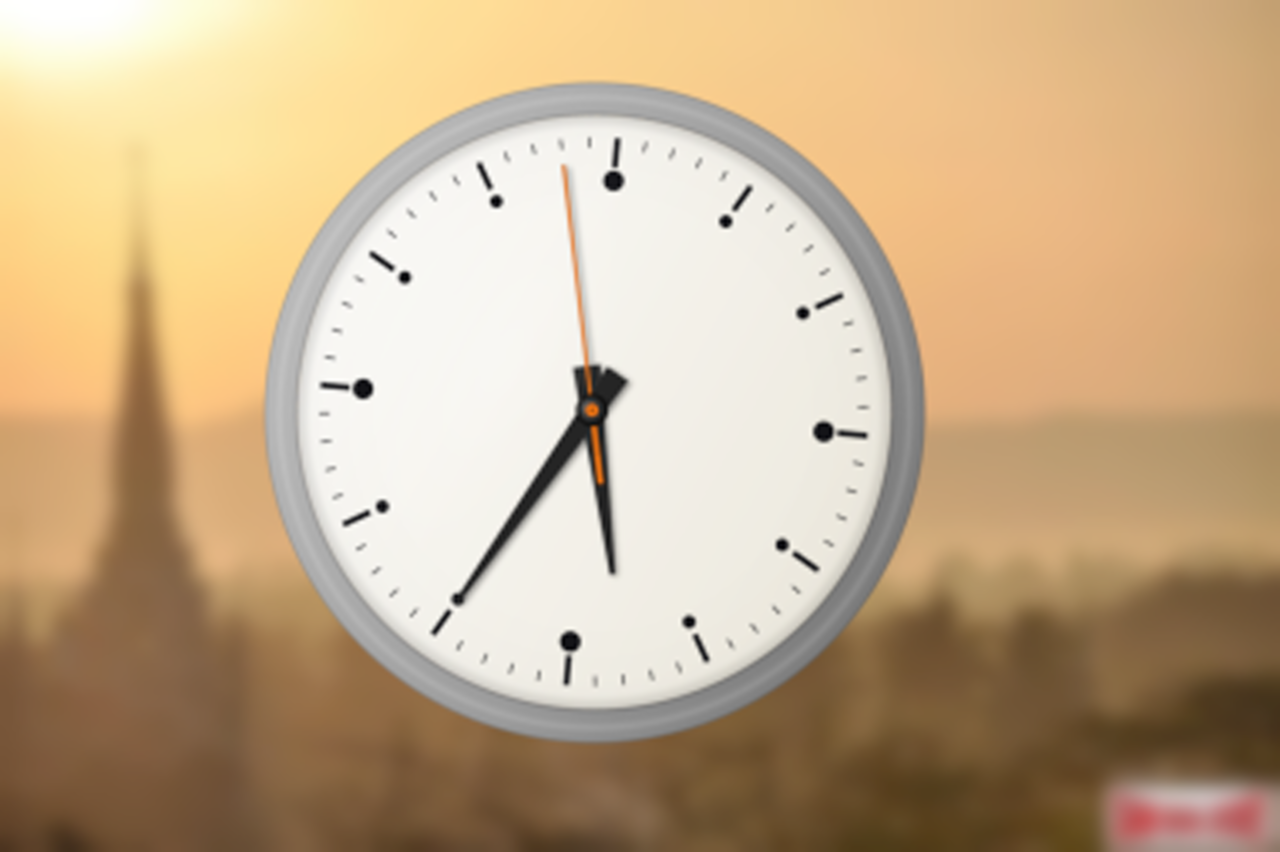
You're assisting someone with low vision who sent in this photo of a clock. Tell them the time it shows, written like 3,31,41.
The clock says 5,34,58
